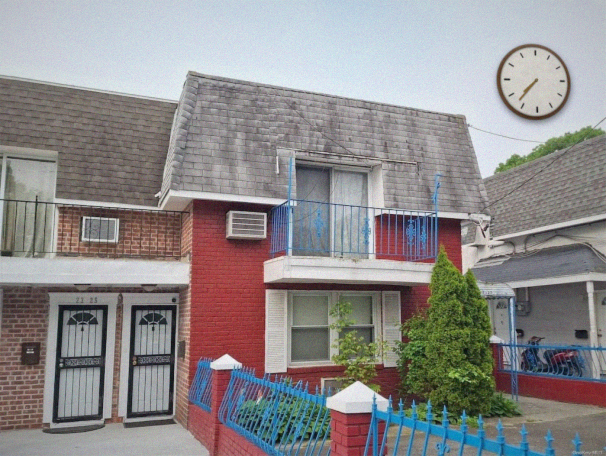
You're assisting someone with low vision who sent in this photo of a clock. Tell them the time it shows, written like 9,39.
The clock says 7,37
